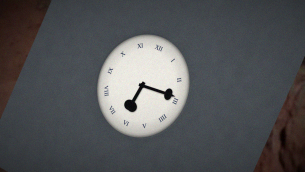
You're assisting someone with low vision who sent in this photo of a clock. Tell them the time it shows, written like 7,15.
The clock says 6,14
